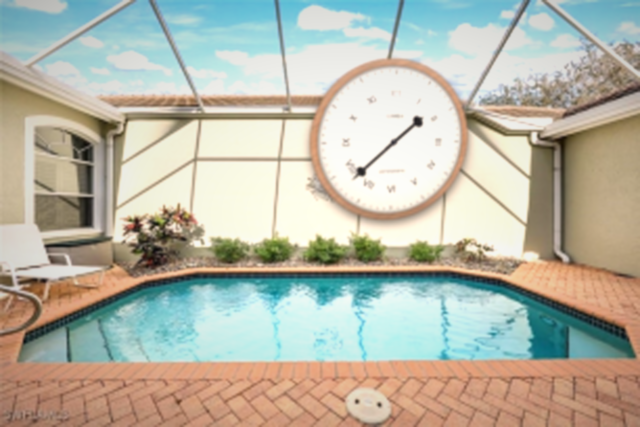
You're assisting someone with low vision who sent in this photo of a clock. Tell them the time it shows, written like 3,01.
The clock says 1,38
